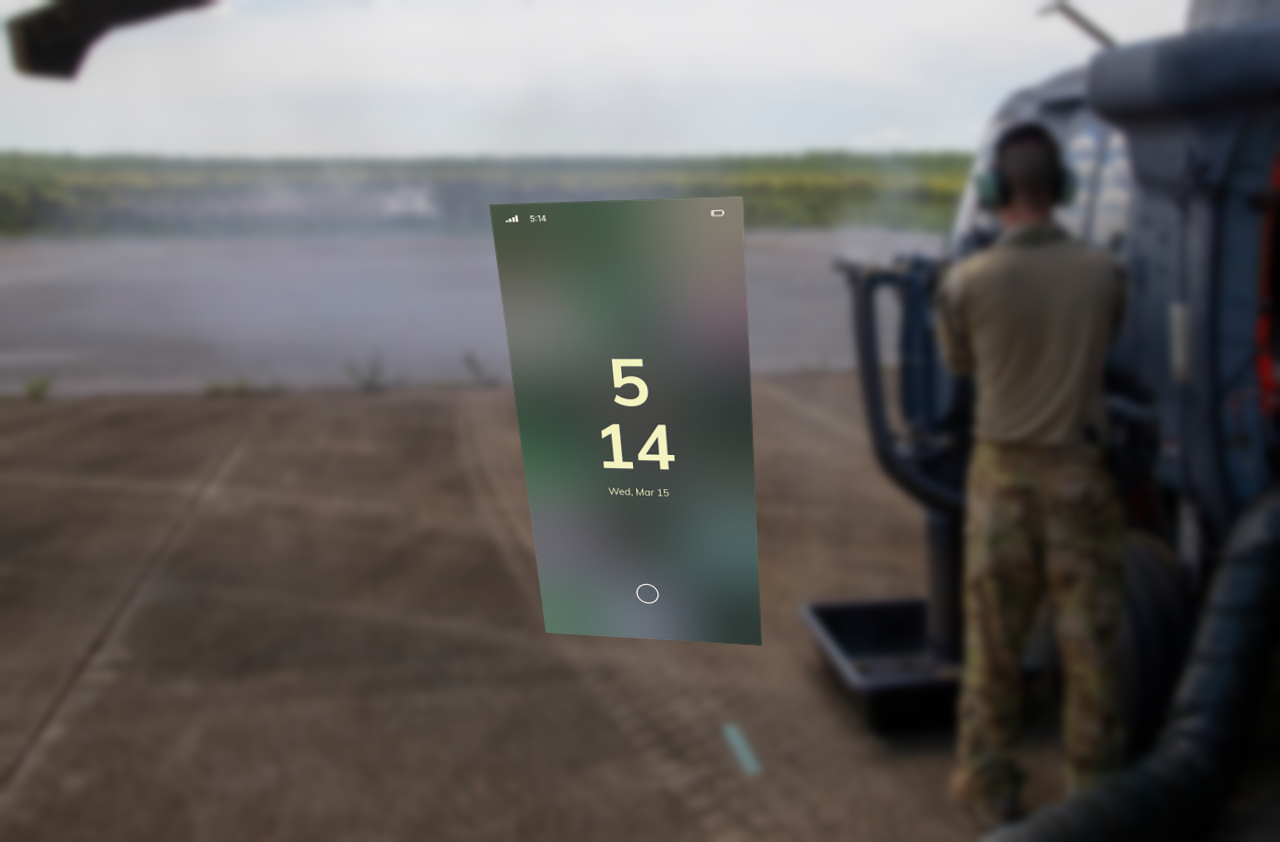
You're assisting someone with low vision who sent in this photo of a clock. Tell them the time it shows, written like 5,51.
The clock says 5,14
